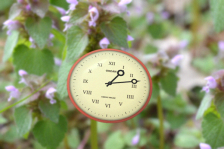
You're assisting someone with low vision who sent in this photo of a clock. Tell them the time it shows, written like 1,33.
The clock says 1,13
